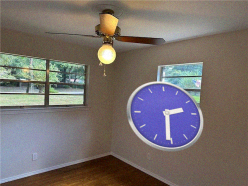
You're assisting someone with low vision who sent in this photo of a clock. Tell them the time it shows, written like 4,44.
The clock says 2,31
